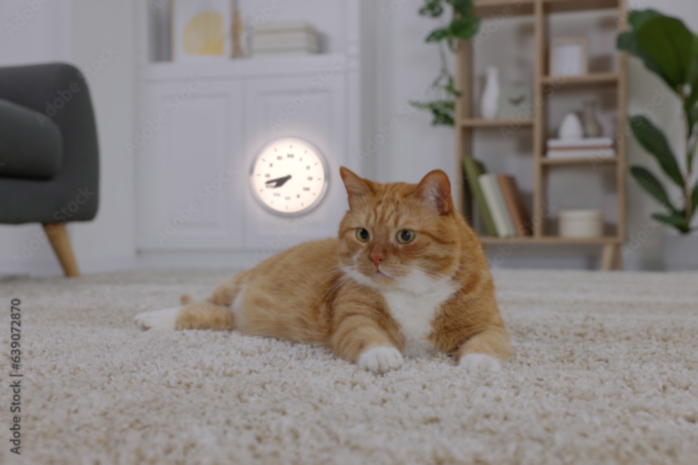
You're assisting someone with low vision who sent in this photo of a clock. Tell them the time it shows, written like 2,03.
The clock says 7,42
